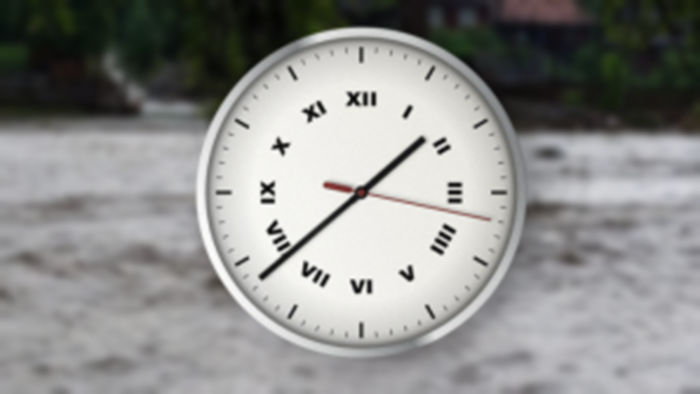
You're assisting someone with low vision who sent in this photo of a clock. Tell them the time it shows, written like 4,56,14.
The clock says 1,38,17
